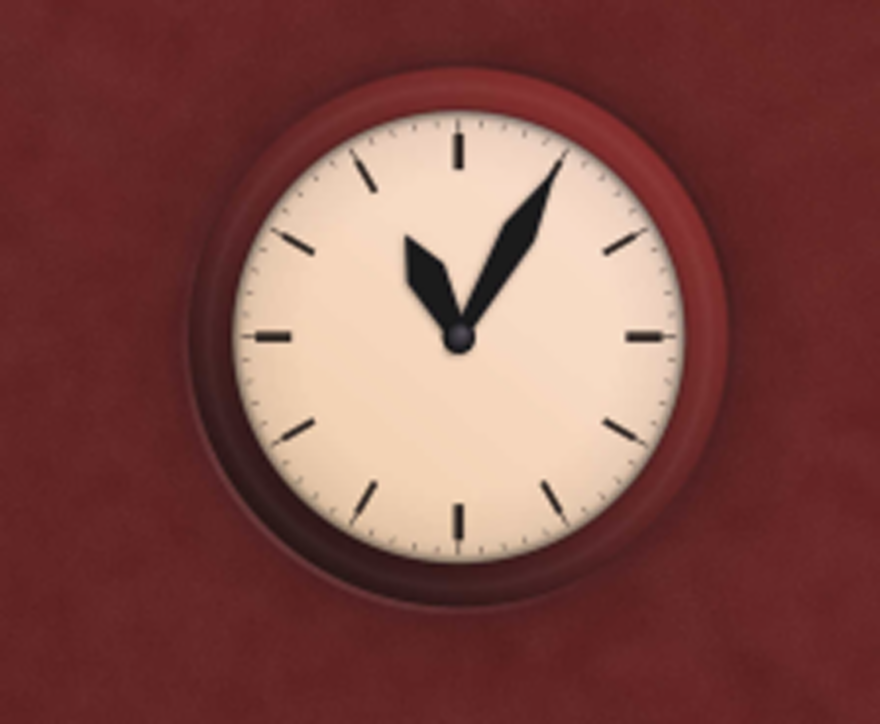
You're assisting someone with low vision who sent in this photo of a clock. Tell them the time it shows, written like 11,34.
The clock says 11,05
